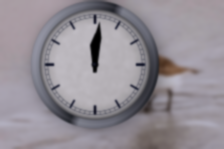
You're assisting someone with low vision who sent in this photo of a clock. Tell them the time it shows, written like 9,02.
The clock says 12,01
